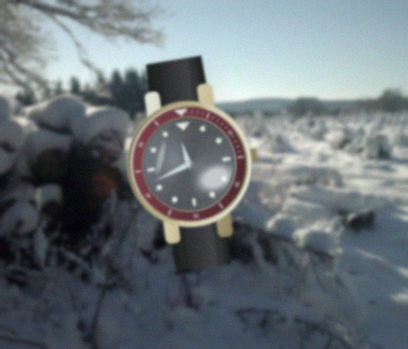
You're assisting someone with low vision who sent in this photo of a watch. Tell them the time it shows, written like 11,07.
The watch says 11,42
